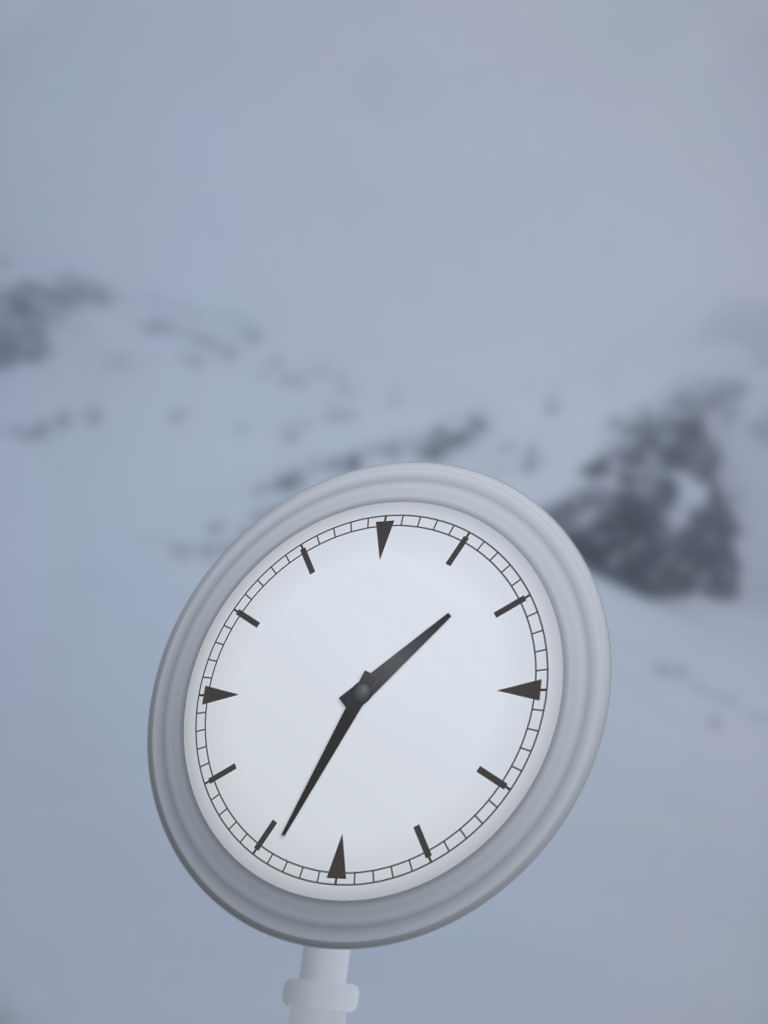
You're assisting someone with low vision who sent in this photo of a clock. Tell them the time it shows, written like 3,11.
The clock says 1,34
